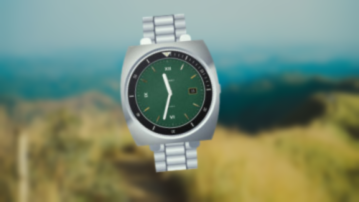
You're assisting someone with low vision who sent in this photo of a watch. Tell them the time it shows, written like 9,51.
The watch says 11,33
